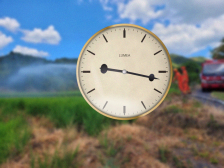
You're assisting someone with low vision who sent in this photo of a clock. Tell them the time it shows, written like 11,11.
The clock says 9,17
